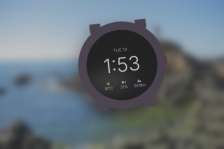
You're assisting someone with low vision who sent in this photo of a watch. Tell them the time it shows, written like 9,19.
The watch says 1,53
